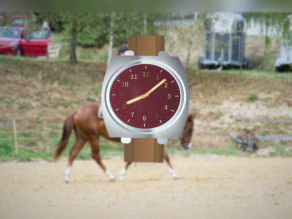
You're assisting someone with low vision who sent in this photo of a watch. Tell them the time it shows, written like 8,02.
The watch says 8,08
